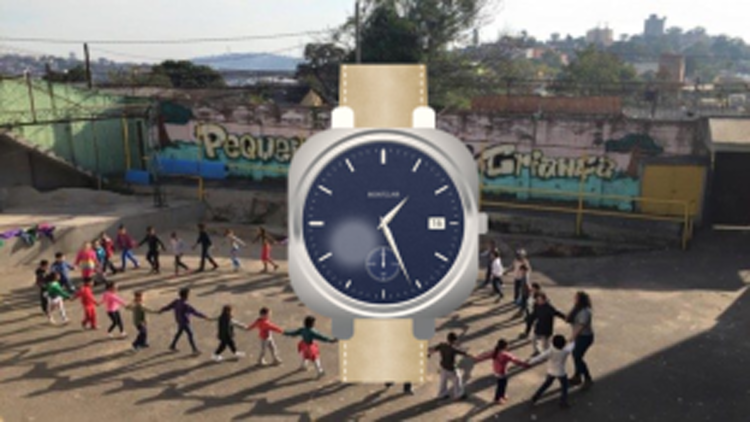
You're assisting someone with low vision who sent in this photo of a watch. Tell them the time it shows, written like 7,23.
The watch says 1,26
